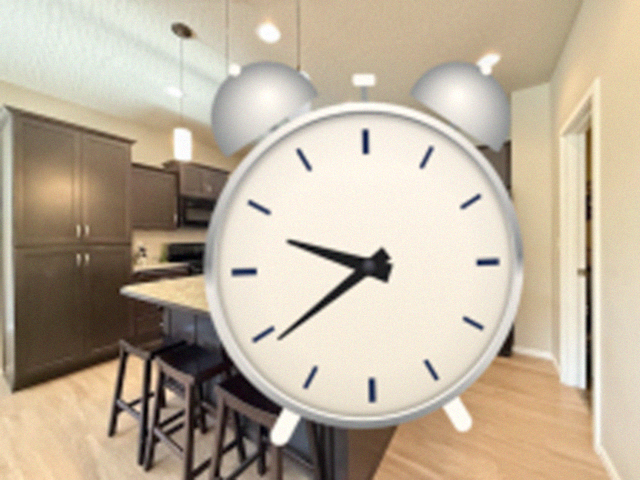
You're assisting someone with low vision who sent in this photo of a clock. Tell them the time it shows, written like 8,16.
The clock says 9,39
